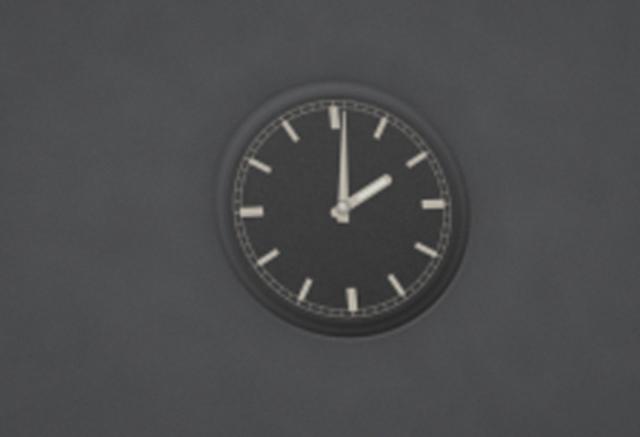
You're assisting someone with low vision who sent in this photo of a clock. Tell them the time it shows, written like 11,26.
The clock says 2,01
